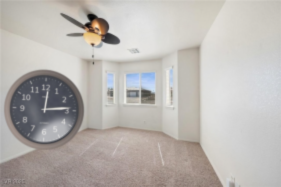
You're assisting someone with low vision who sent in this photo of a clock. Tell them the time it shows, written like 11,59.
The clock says 12,14
